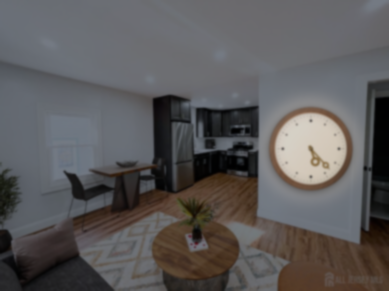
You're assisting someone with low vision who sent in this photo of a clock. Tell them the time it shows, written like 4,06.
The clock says 5,23
